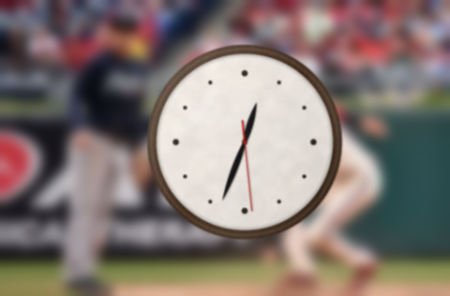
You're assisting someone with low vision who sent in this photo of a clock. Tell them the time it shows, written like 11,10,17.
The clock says 12,33,29
